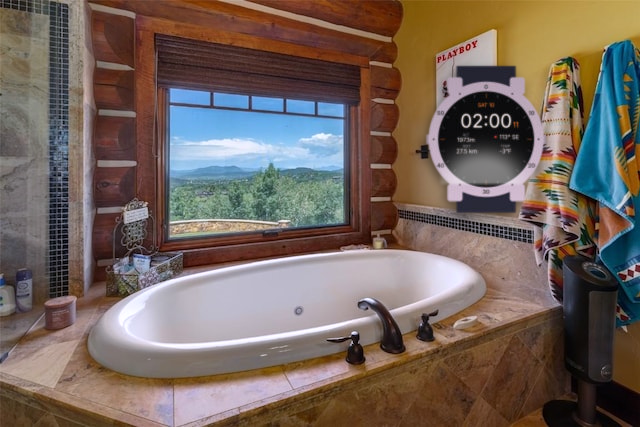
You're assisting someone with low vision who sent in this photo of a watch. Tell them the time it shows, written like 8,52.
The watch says 2,00
